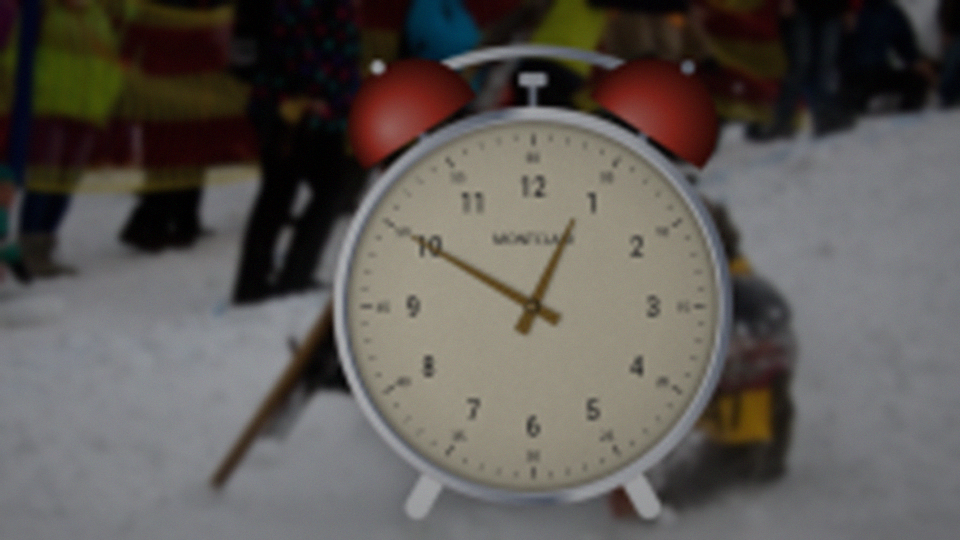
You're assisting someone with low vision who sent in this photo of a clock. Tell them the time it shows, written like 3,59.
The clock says 12,50
